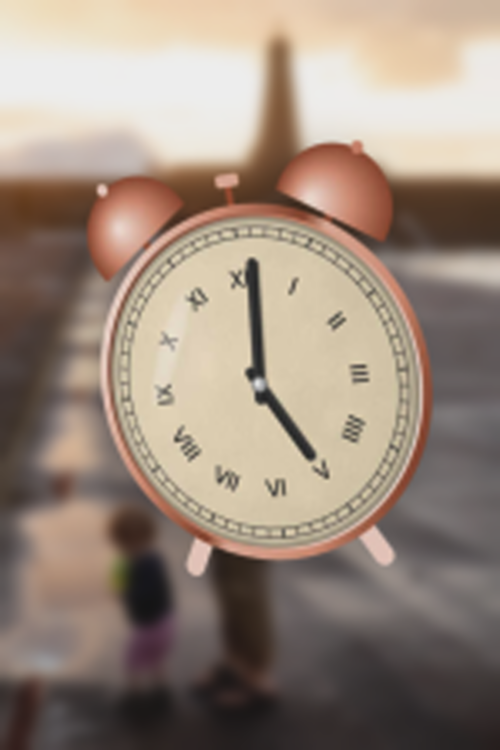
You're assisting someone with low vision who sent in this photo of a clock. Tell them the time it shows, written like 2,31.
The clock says 5,01
